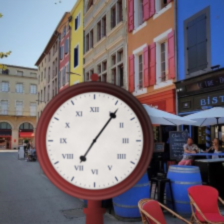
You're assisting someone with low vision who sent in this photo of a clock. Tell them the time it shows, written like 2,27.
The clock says 7,06
